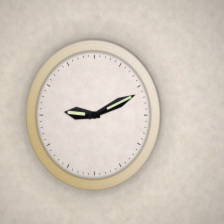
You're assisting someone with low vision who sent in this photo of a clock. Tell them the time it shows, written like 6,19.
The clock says 9,11
